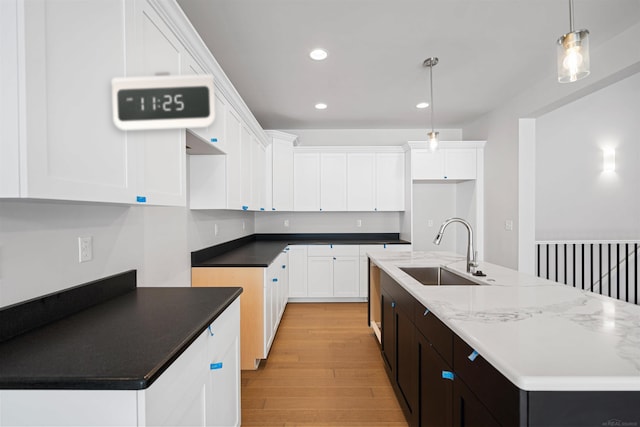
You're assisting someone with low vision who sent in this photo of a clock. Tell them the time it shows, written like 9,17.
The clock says 11,25
